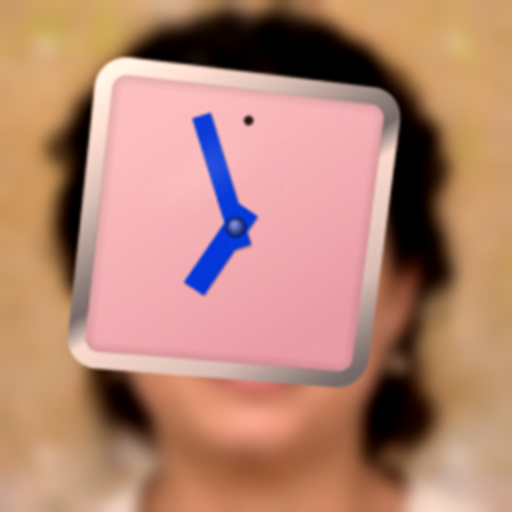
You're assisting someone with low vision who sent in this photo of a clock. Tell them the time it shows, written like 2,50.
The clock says 6,56
